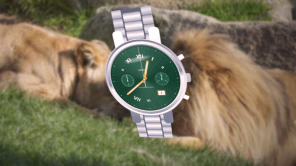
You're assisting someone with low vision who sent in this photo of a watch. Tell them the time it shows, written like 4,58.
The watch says 12,39
